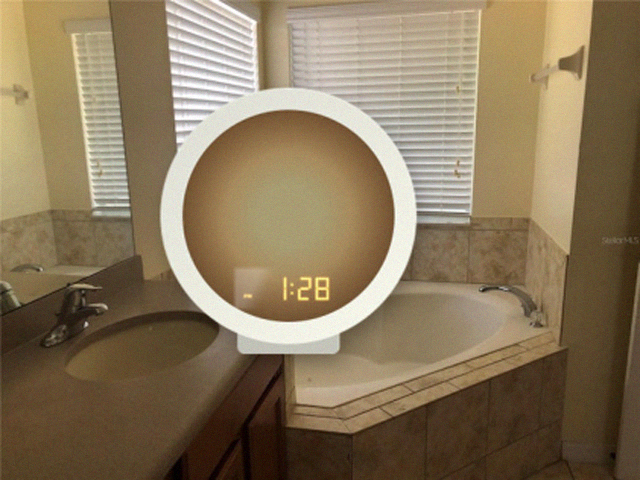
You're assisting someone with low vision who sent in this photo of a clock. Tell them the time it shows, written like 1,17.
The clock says 1,28
